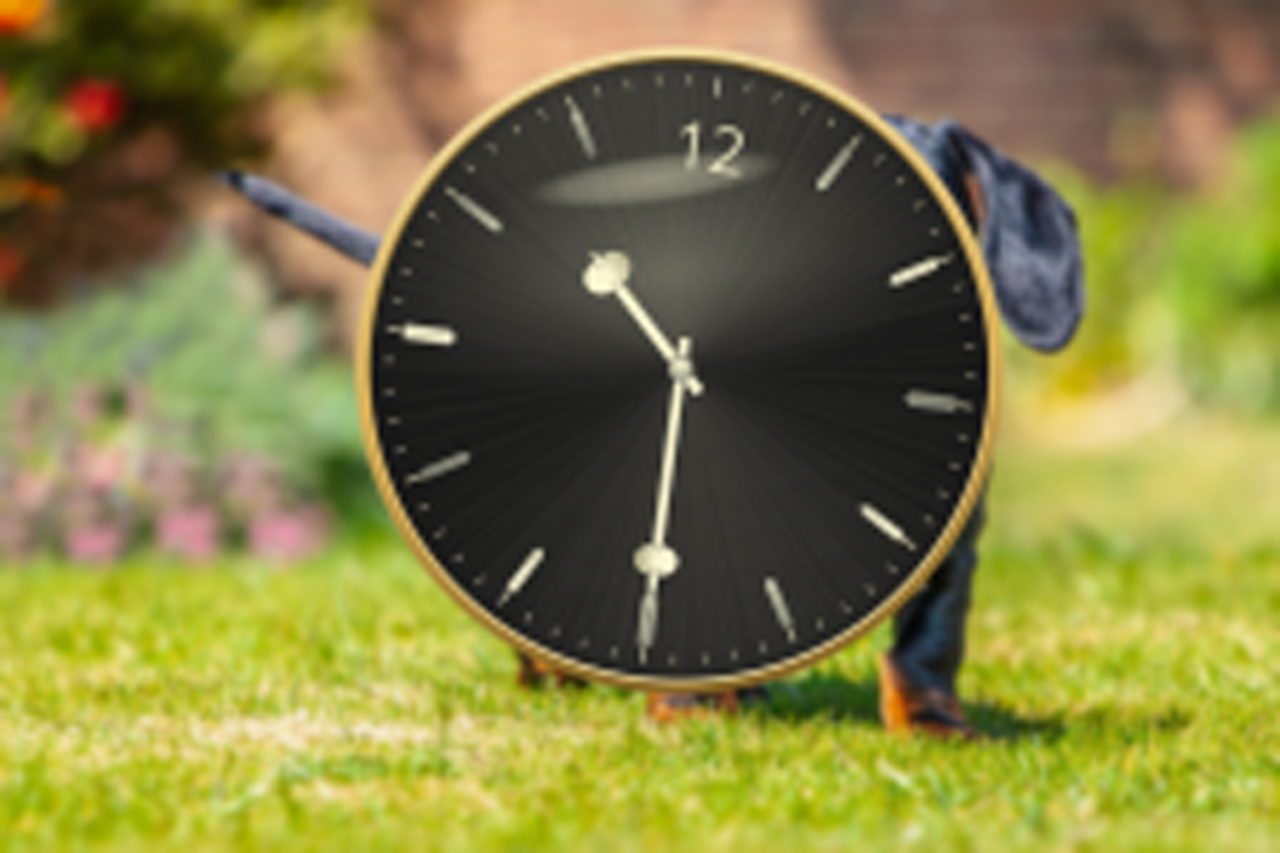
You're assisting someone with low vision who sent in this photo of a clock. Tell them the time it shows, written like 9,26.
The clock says 10,30
